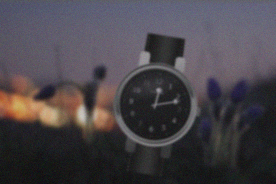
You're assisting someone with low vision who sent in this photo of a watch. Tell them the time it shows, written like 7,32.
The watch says 12,12
